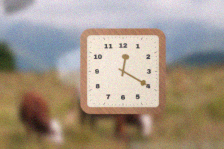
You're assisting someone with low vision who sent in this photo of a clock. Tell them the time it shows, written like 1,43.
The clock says 12,20
